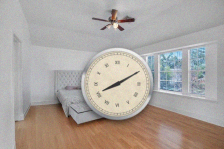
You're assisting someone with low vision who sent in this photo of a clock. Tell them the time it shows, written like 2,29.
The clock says 8,10
